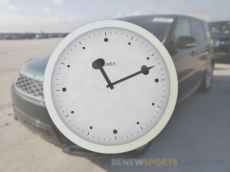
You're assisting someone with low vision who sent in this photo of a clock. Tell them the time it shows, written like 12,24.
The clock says 11,12
